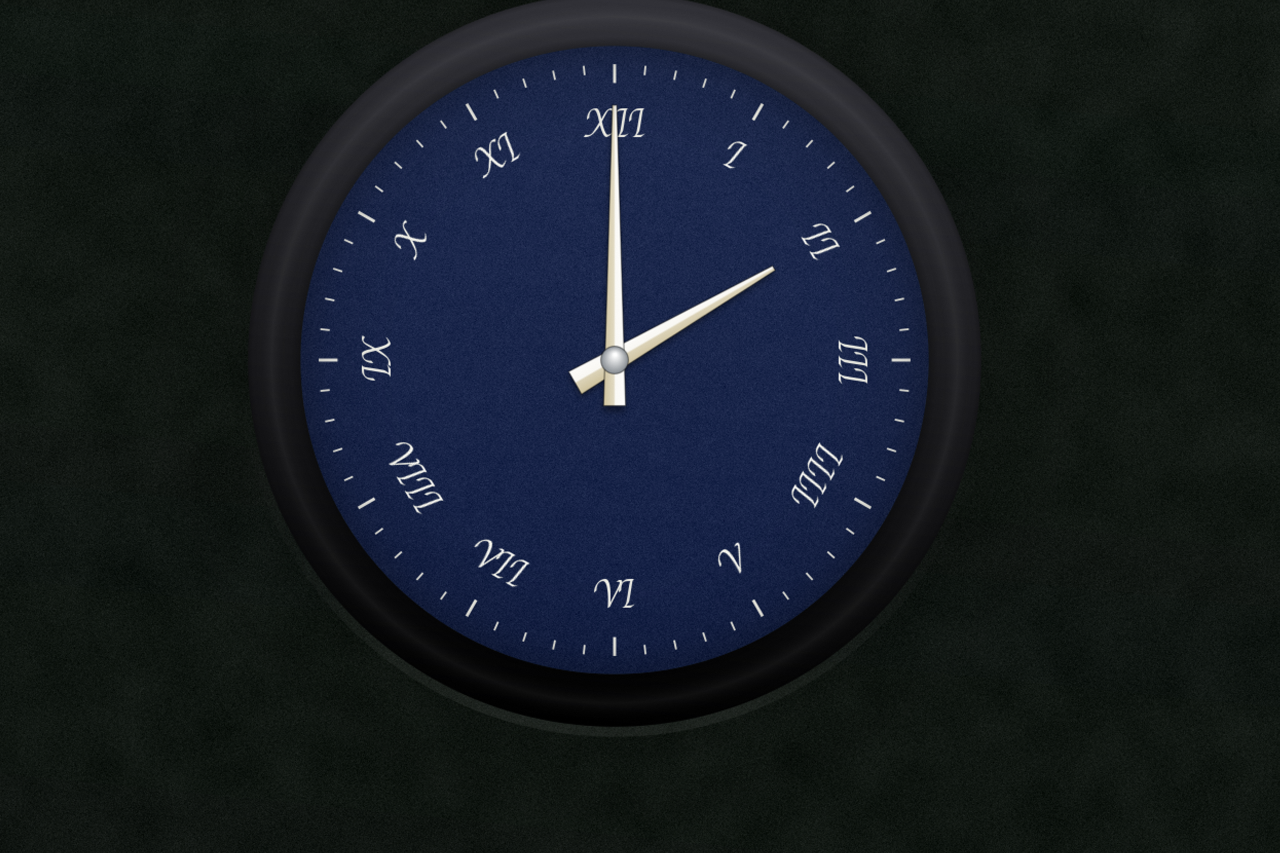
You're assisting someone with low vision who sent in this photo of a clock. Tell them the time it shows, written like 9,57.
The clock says 2,00
